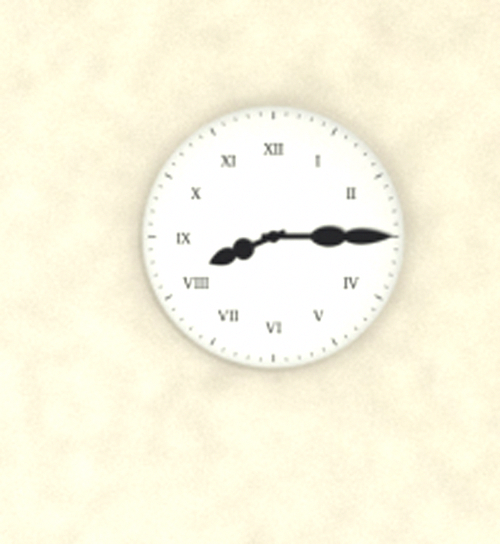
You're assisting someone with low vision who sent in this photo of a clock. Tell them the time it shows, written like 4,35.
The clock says 8,15
